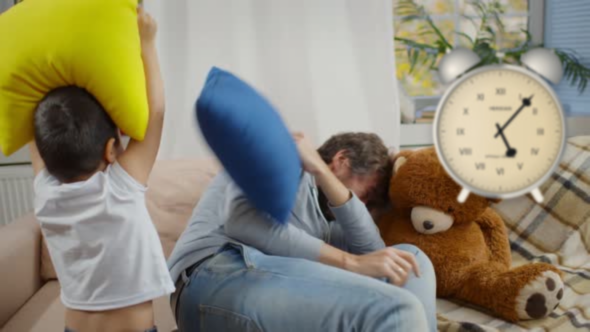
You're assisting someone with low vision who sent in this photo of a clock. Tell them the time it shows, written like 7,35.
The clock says 5,07
